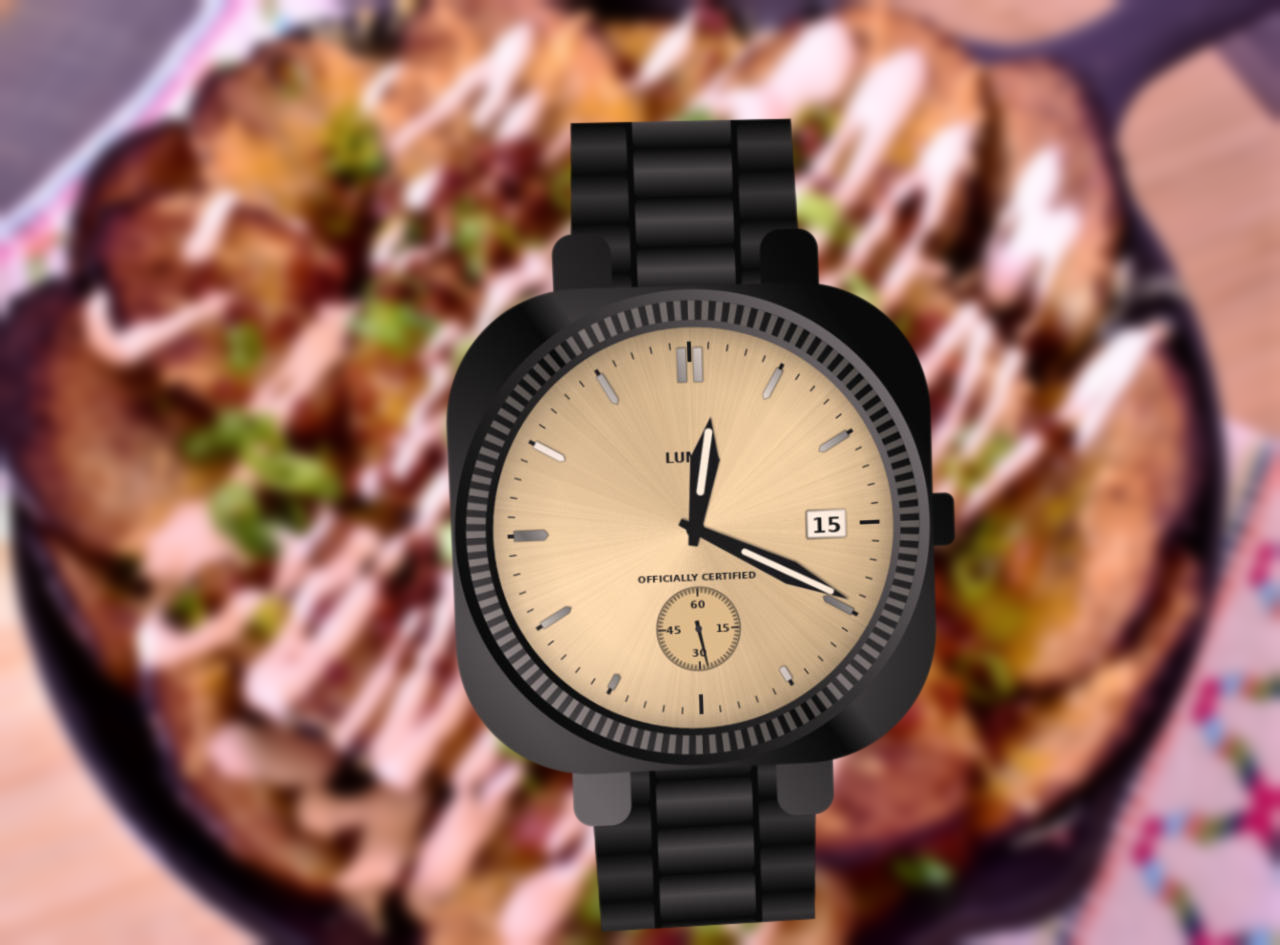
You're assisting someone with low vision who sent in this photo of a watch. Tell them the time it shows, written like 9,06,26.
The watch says 12,19,28
